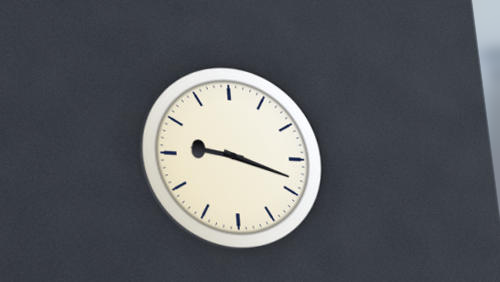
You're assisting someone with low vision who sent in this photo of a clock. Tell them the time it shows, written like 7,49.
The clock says 9,18
